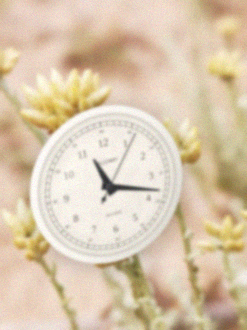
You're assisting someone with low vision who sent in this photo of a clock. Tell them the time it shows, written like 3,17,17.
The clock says 11,18,06
